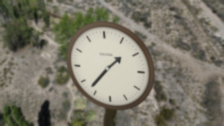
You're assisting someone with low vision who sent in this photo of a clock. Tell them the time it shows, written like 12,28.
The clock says 1,37
